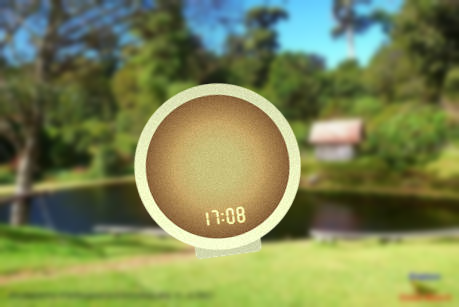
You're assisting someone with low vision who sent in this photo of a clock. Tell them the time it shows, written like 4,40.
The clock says 17,08
